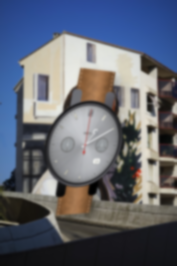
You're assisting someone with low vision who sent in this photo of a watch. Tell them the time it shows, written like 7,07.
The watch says 1,10
